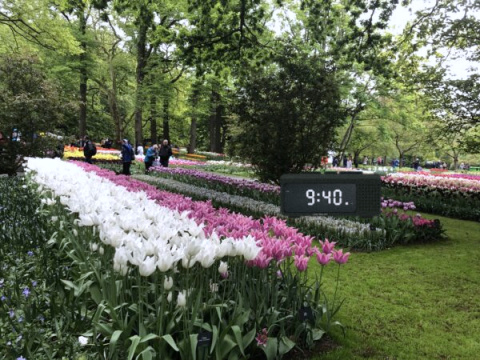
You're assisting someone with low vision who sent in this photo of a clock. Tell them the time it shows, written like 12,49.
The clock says 9,40
